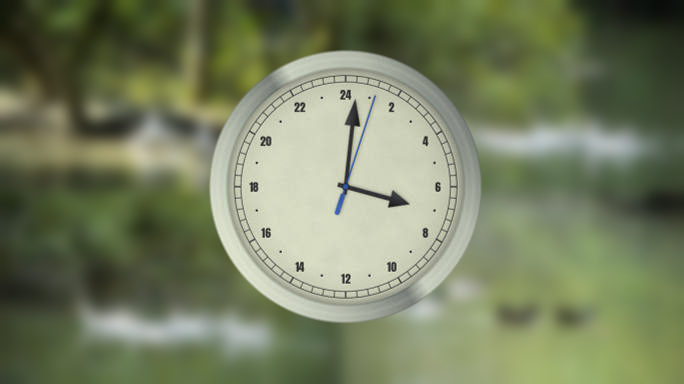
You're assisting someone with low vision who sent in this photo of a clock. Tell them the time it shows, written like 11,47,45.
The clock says 7,01,03
